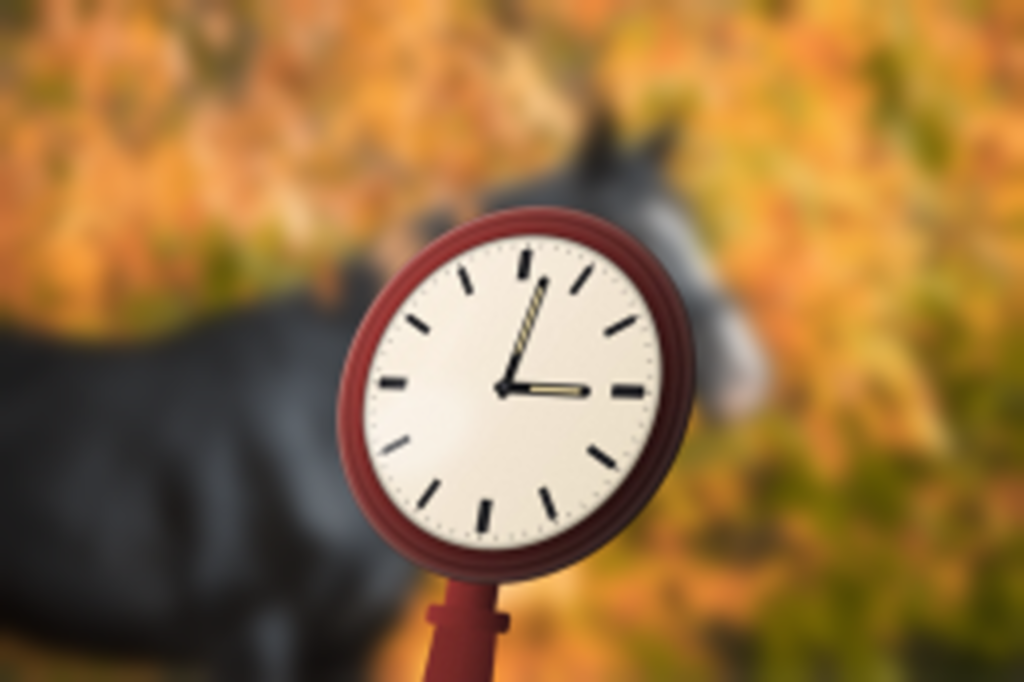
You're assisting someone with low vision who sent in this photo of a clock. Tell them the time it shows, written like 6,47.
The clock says 3,02
